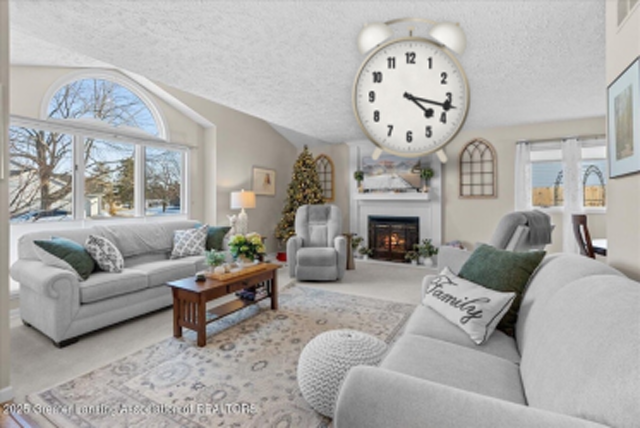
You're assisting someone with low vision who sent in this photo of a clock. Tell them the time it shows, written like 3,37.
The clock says 4,17
